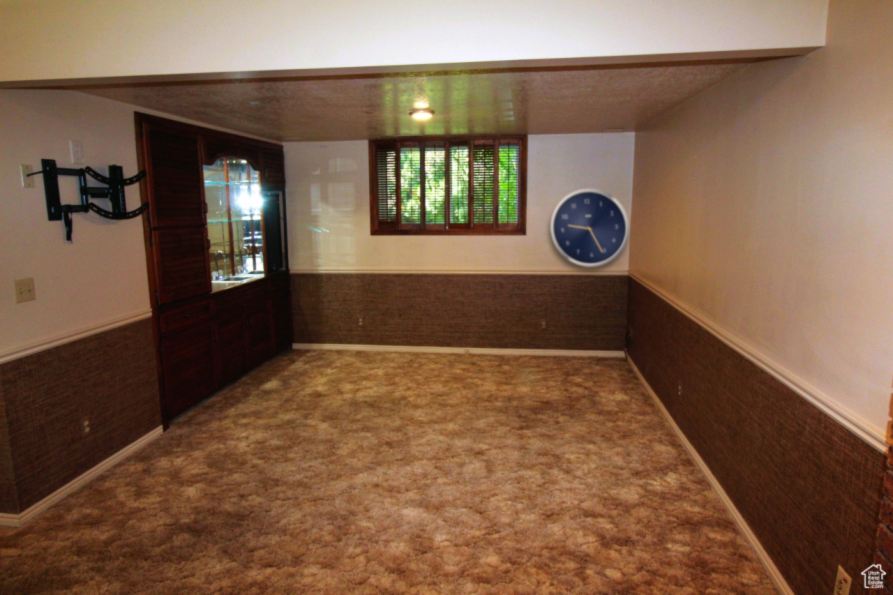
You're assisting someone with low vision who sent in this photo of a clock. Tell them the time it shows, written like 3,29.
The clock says 9,26
